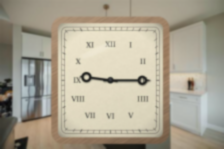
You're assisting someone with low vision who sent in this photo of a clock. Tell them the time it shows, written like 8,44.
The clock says 9,15
